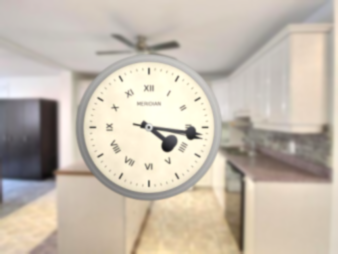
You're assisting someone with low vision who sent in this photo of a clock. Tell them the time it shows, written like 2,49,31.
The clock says 4,16,17
